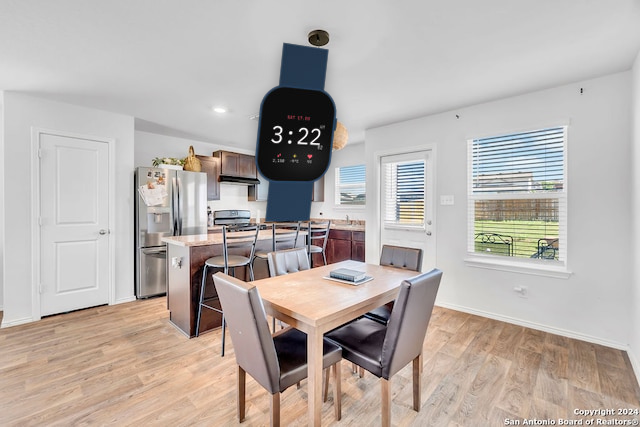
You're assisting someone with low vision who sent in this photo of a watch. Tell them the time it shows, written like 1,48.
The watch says 3,22
